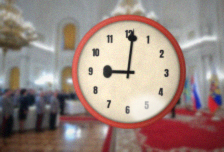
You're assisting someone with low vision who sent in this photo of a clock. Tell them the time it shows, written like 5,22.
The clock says 9,01
